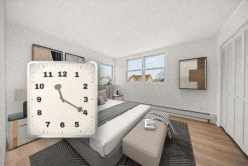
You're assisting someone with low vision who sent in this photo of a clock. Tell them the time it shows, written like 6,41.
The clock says 11,20
